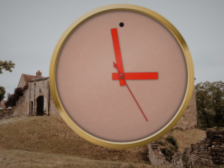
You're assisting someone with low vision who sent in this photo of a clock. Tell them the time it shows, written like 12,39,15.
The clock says 2,58,25
